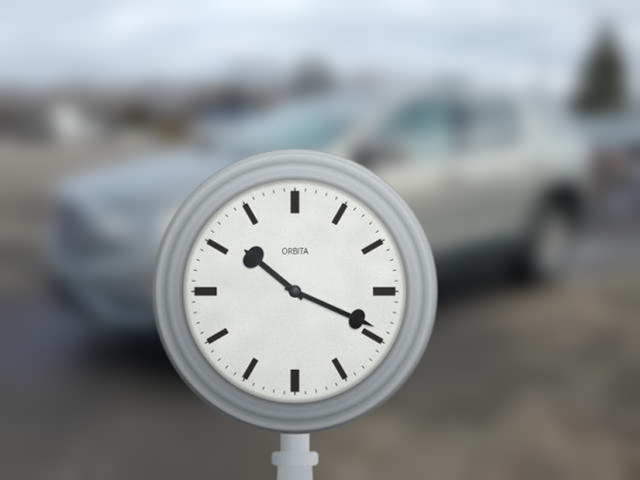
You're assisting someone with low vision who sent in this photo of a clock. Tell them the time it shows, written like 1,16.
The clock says 10,19
